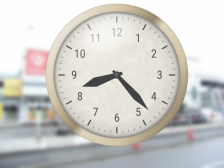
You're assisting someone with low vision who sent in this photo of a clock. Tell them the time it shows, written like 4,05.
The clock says 8,23
